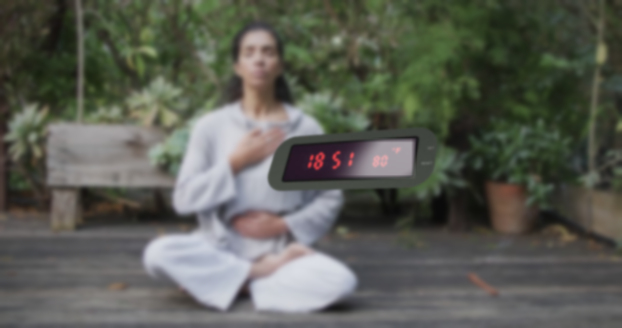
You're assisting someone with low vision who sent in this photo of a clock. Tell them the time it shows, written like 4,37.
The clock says 18,51
